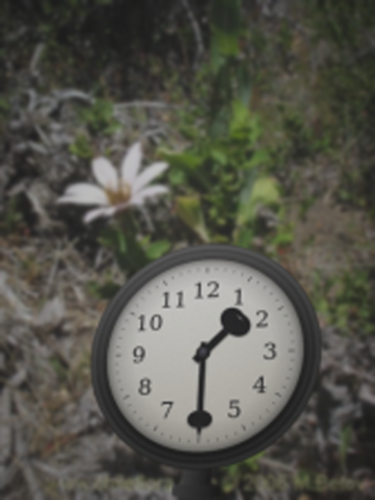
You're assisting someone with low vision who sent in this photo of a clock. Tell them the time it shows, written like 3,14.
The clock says 1,30
